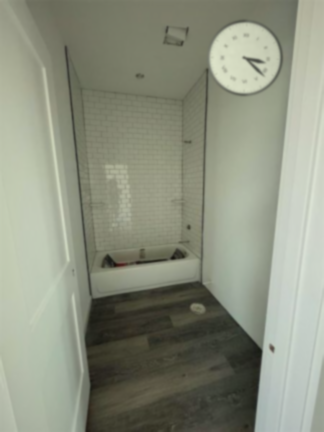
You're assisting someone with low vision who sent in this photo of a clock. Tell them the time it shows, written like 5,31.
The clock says 3,22
